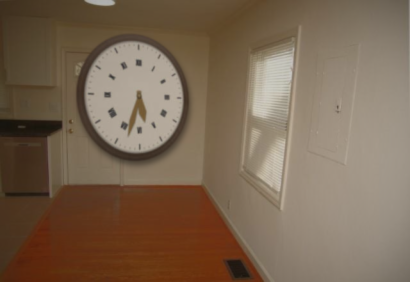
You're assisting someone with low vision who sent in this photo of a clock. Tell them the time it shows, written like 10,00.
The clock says 5,33
